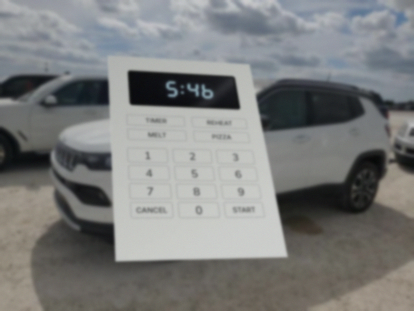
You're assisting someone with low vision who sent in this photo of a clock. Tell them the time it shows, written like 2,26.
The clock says 5,46
